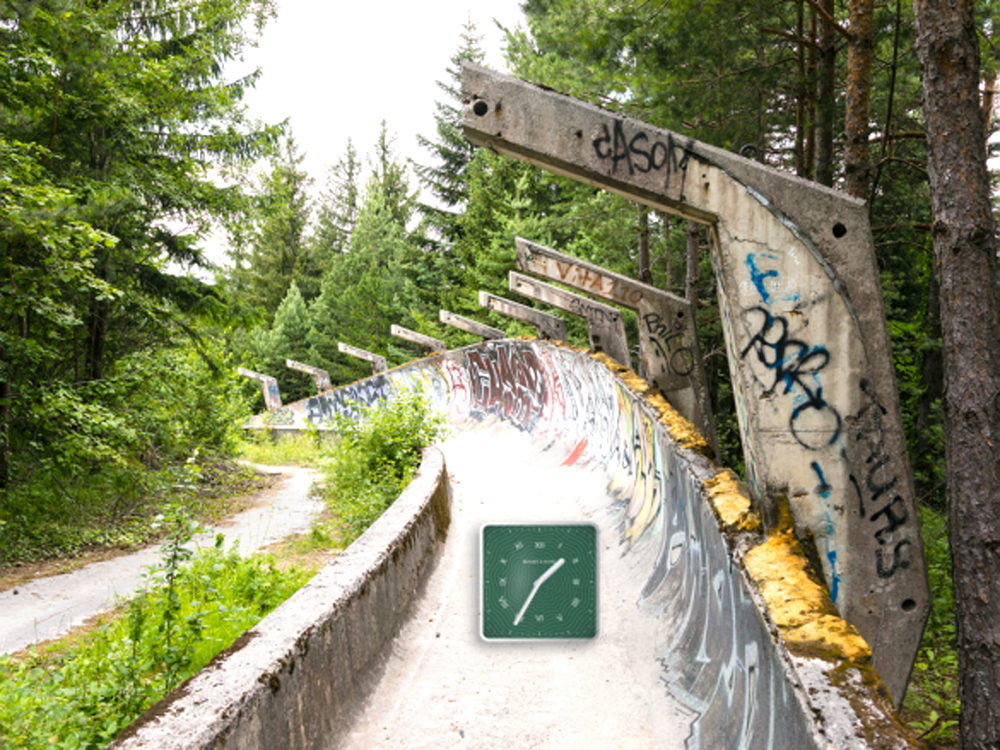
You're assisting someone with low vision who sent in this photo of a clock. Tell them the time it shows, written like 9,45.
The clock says 1,35
